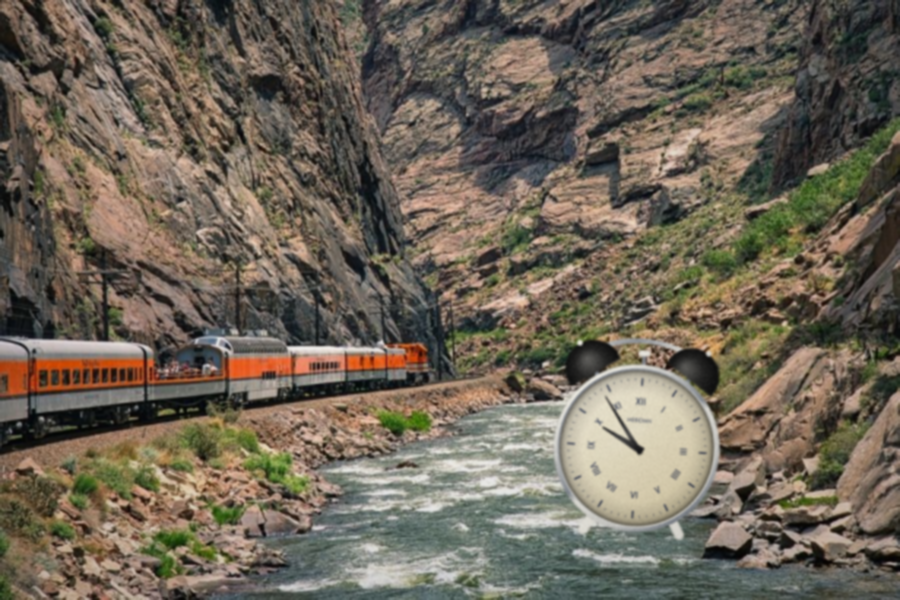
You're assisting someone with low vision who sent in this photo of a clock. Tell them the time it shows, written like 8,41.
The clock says 9,54
